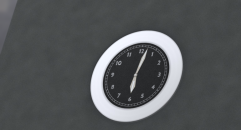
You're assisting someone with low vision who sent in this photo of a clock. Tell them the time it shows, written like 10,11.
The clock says 6,02
